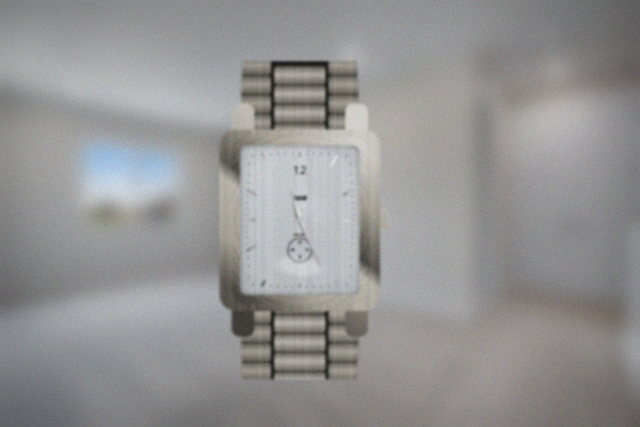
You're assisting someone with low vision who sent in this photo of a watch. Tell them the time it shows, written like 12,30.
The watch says 11,26
